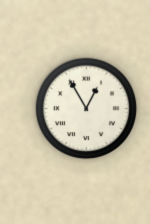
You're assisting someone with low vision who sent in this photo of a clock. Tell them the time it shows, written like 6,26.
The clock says 12,55
